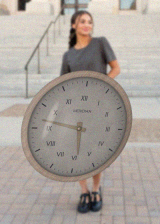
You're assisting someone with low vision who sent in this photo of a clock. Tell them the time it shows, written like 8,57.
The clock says 5,47
